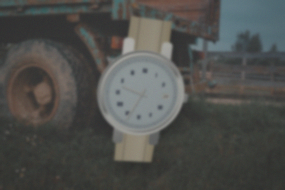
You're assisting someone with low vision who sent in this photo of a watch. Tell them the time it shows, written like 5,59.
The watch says 9,34
